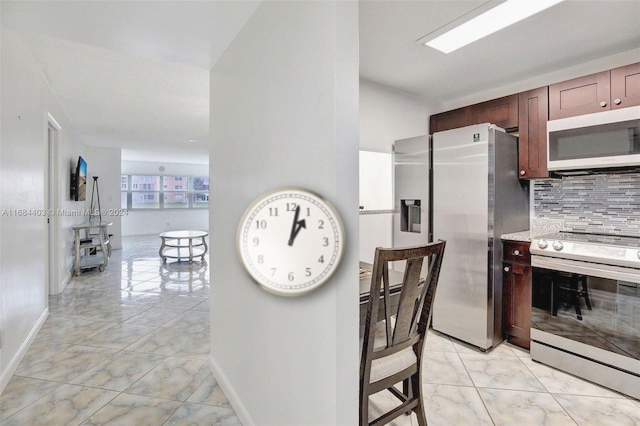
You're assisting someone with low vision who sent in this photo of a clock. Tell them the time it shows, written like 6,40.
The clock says 1,02
